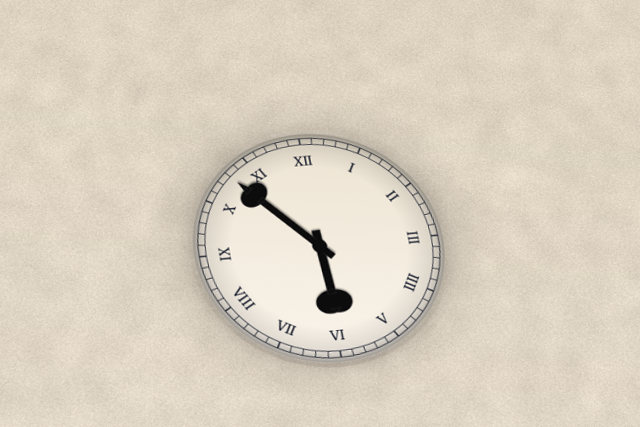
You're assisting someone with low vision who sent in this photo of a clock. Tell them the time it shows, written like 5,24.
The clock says 5,53
